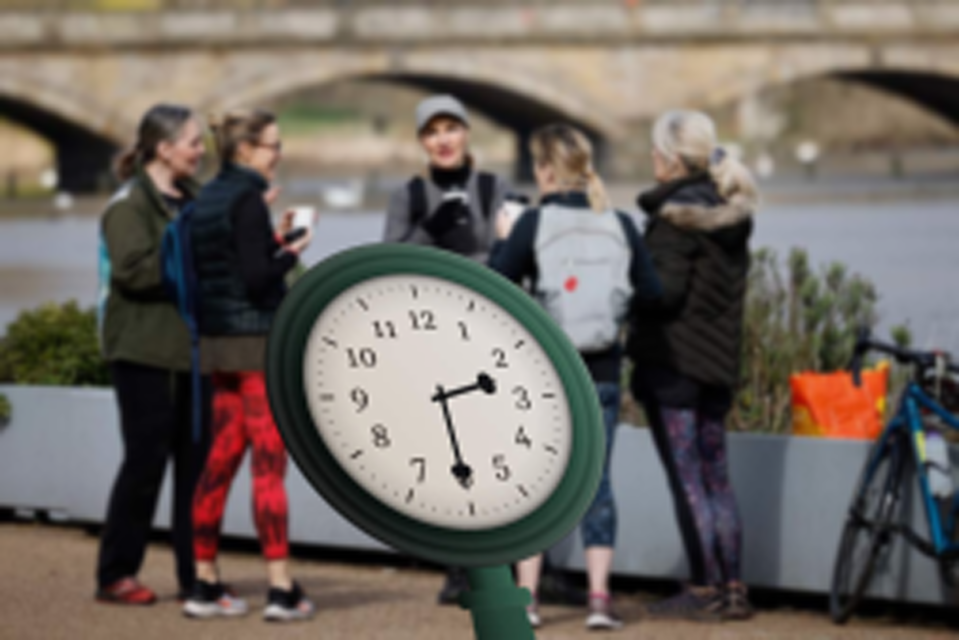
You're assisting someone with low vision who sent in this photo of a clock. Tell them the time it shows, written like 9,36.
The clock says 2,30
